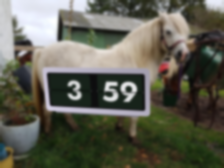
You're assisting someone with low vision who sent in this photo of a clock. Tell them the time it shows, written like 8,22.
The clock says 3,59
